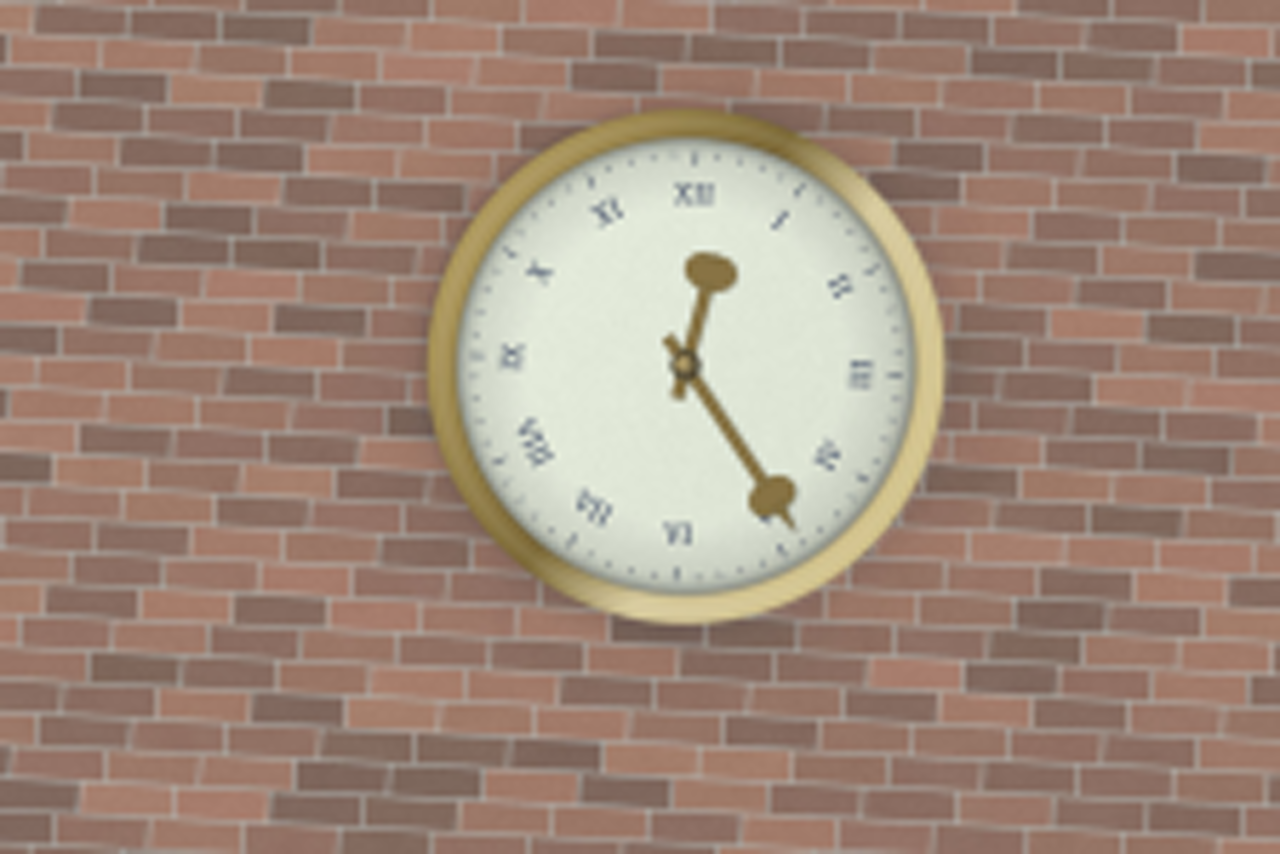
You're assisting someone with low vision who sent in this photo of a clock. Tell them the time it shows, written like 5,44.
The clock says 12,24
